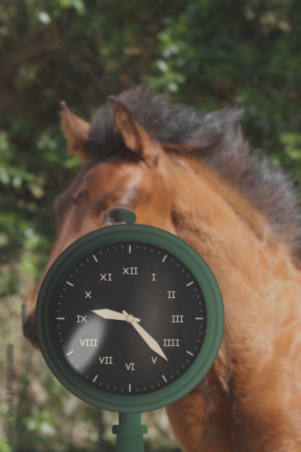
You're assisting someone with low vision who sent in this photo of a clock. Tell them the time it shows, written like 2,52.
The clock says 9,23
